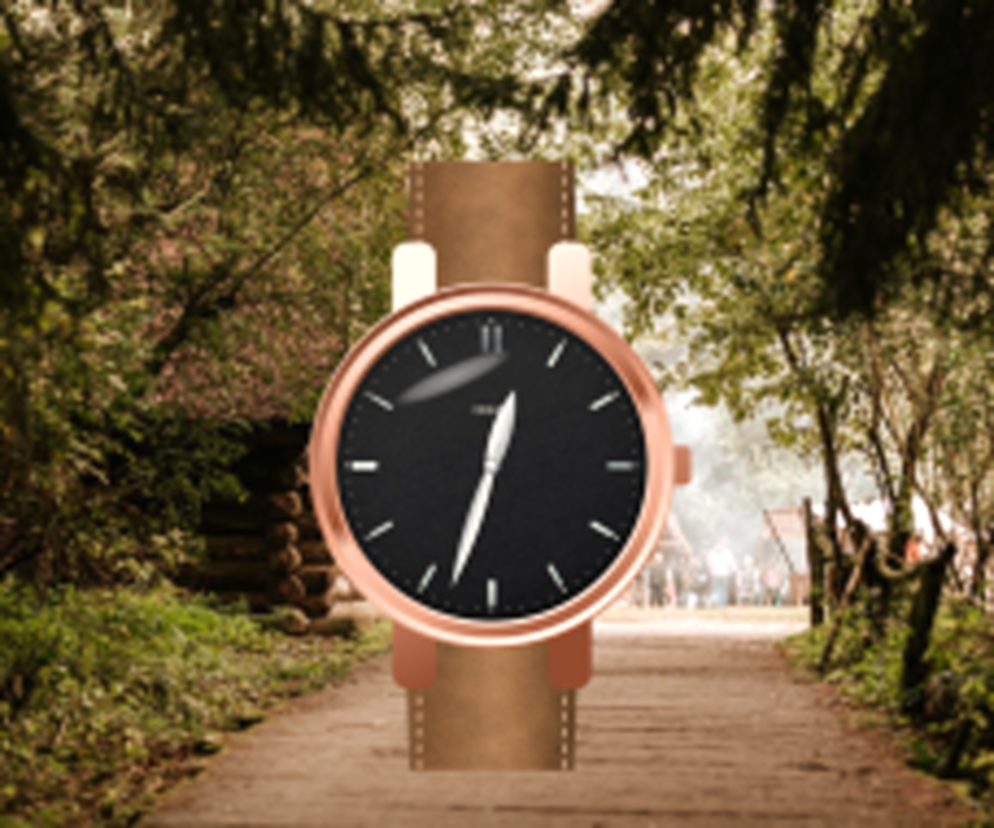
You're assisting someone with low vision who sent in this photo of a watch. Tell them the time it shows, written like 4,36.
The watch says 12,33
